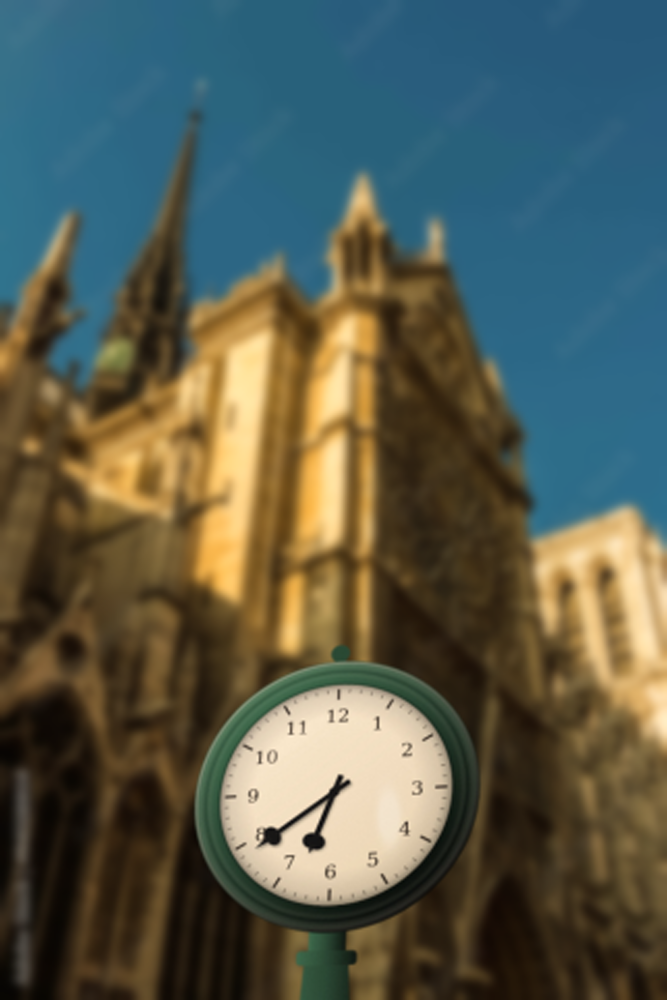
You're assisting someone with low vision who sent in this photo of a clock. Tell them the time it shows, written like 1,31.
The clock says 6,39
